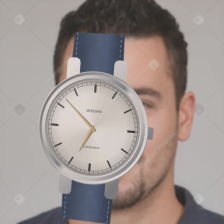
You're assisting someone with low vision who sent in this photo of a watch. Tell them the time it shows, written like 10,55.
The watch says 6,52
